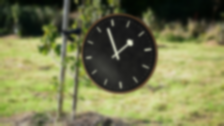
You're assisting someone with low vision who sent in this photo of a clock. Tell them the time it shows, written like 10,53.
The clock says 1,58
